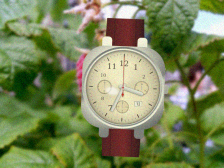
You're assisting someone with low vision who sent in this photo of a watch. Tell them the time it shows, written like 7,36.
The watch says 3,34
